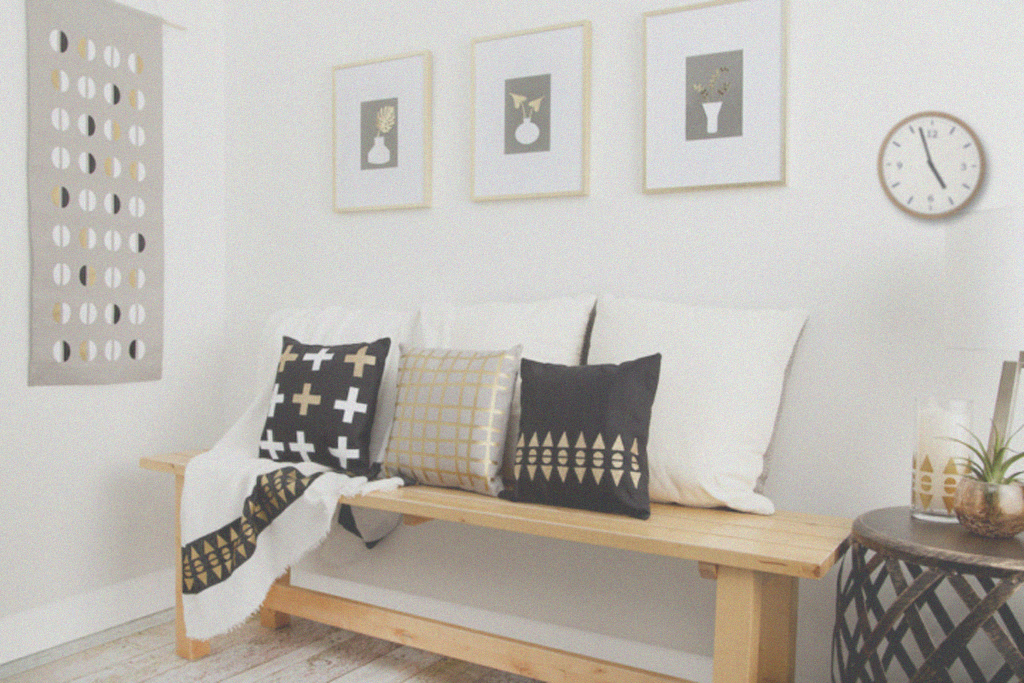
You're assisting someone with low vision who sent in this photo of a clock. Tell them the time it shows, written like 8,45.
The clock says 4,57
